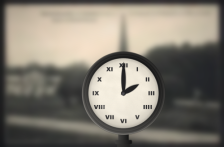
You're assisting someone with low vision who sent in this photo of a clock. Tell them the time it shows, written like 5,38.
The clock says 2,00
